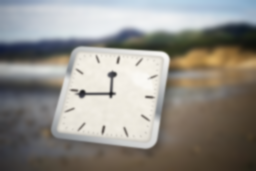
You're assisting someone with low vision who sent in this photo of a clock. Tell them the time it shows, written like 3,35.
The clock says 11,44
